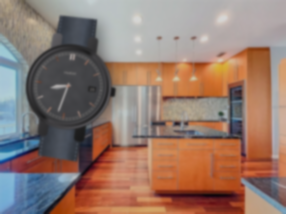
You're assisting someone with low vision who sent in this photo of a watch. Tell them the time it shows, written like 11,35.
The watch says 8,32
